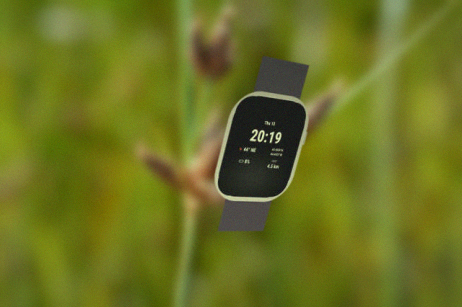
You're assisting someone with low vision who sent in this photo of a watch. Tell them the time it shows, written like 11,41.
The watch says 20,19
